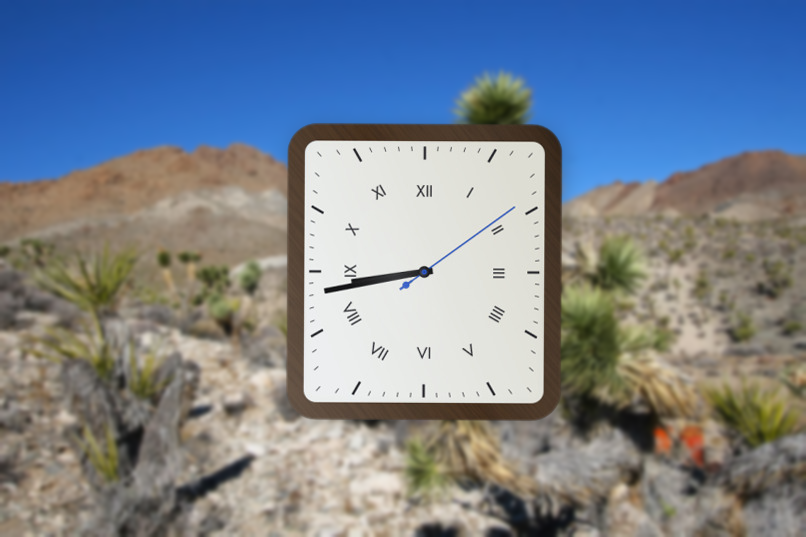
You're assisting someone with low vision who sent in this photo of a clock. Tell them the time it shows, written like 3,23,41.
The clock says 8,43,09
